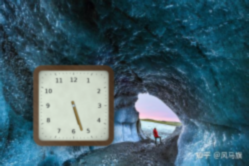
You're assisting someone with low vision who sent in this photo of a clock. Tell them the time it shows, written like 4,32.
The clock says 5,27
